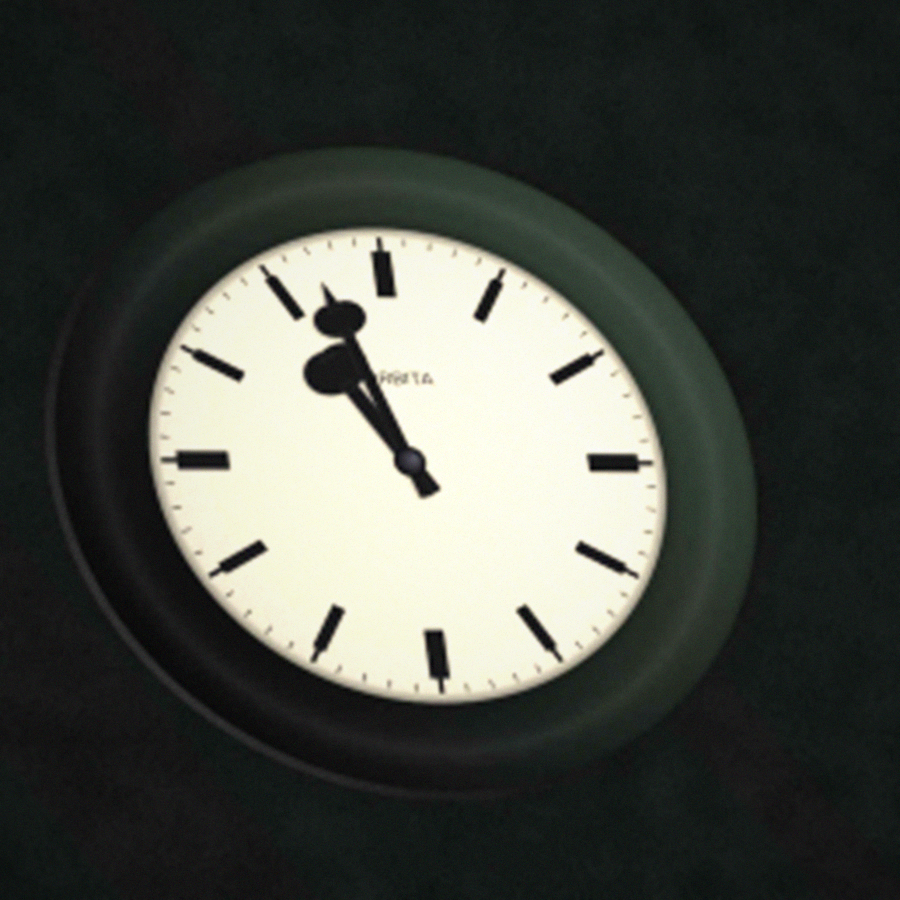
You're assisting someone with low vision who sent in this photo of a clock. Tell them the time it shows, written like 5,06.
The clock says 10,57
